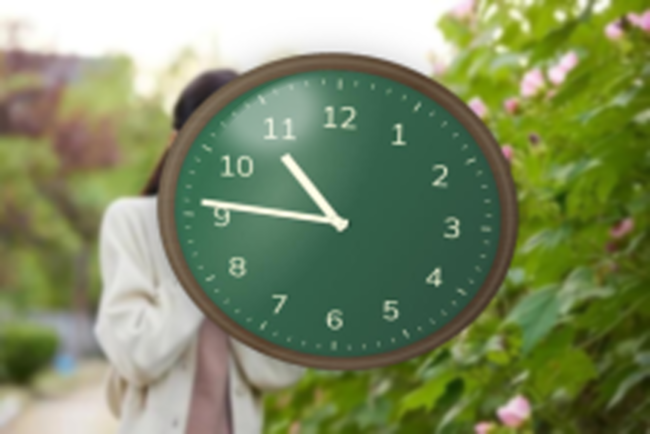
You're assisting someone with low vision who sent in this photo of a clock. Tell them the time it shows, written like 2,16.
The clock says 10,46
